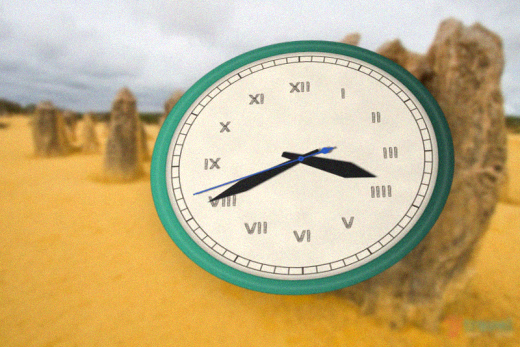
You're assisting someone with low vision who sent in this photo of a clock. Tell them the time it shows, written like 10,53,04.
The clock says 3,40,42
